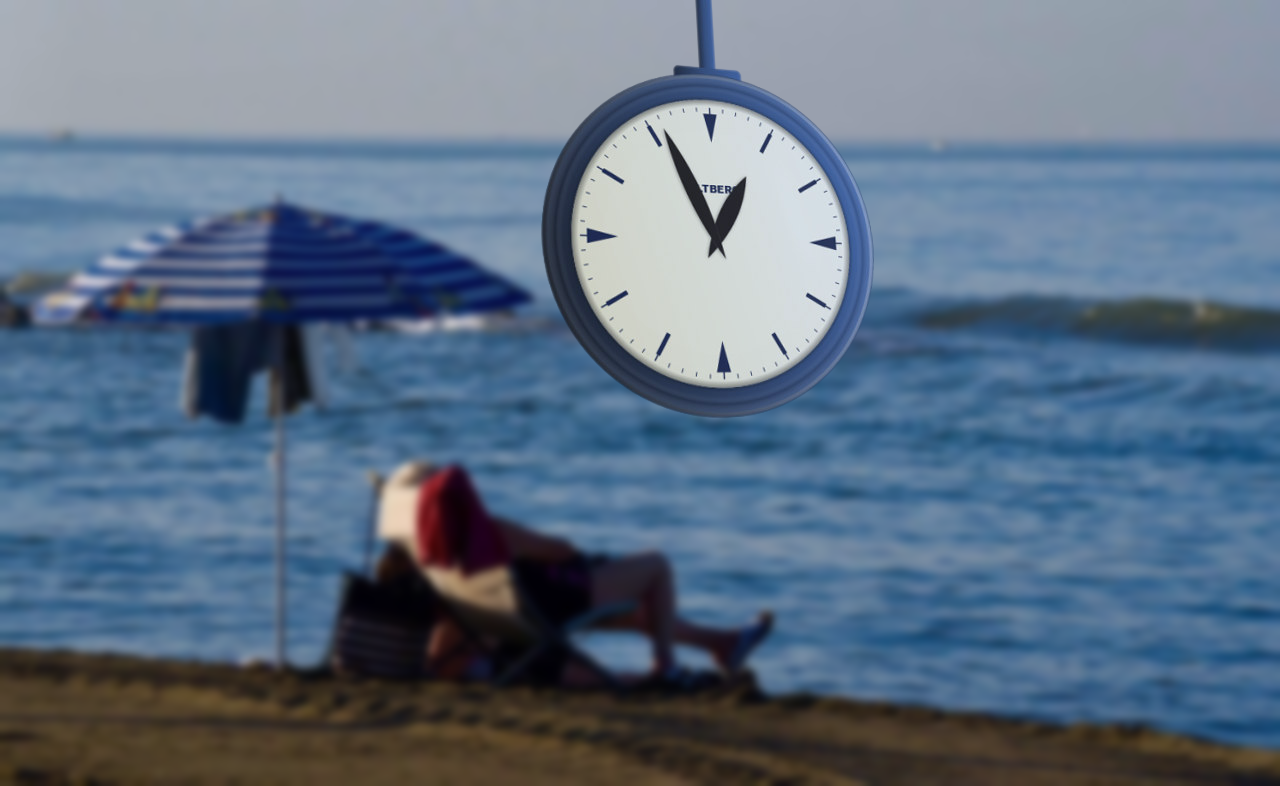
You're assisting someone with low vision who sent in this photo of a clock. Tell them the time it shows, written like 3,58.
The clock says 12,56
